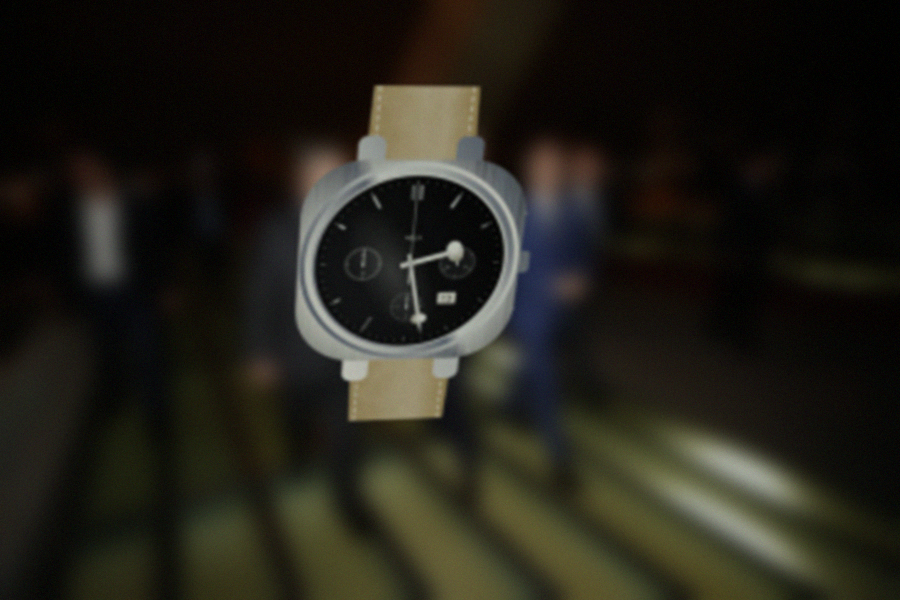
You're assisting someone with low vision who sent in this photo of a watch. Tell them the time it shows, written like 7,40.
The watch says 2,28
